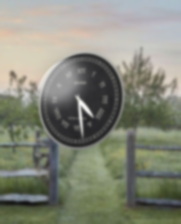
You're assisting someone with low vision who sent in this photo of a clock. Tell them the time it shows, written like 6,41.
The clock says 4,28
